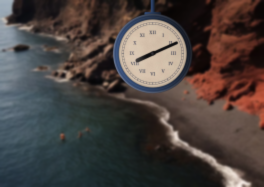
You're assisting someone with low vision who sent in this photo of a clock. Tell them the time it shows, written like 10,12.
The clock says 8,11
